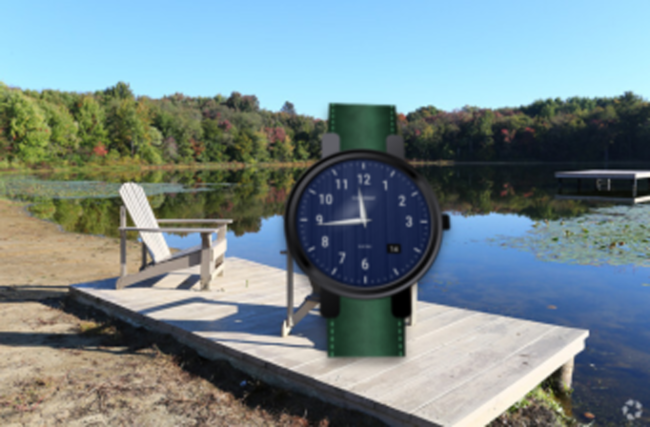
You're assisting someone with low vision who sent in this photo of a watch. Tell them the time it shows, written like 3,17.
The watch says 11,44
